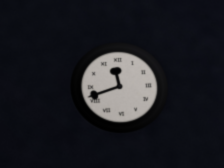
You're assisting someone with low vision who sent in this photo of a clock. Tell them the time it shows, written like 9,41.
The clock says 11,42
